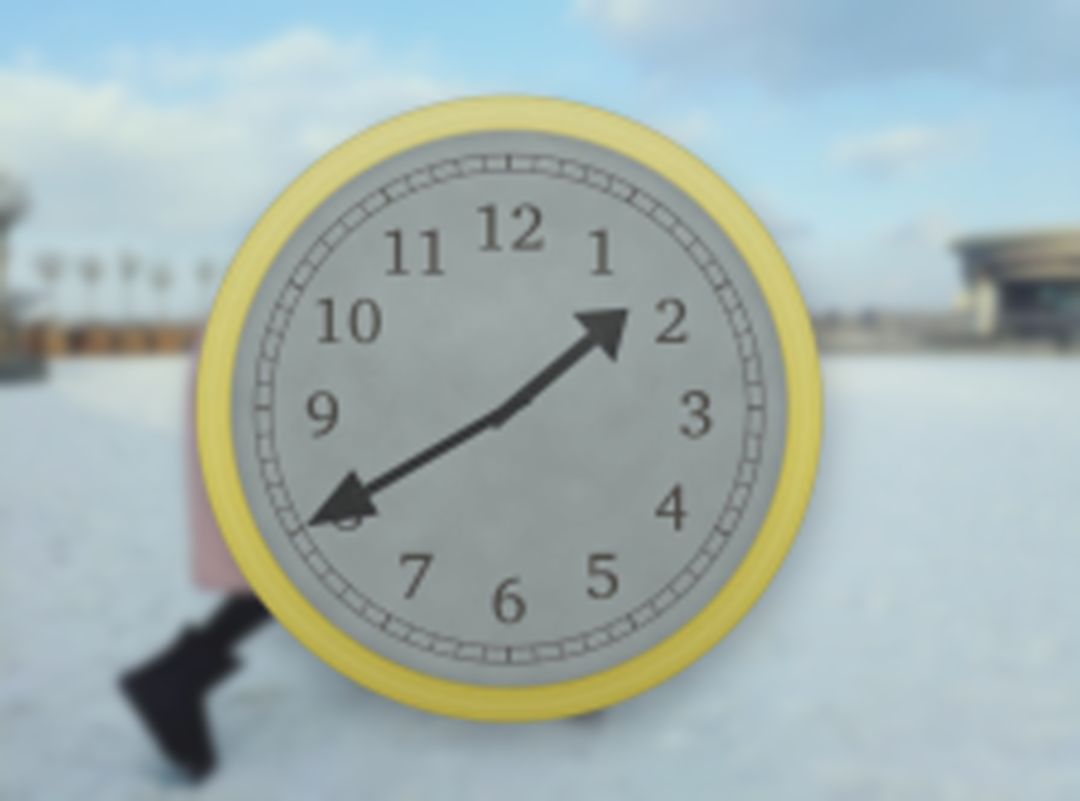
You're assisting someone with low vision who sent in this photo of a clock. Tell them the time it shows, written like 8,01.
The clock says 1,40
